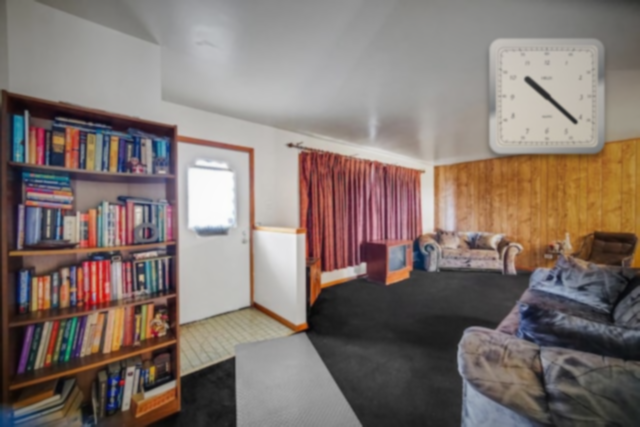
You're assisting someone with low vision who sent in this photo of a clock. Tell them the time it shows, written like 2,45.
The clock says 10,22
